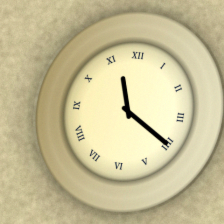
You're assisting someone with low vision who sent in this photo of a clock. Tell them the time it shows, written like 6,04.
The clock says 11,20
